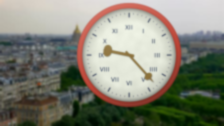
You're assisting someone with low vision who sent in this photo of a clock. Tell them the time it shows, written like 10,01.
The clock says 9,23
